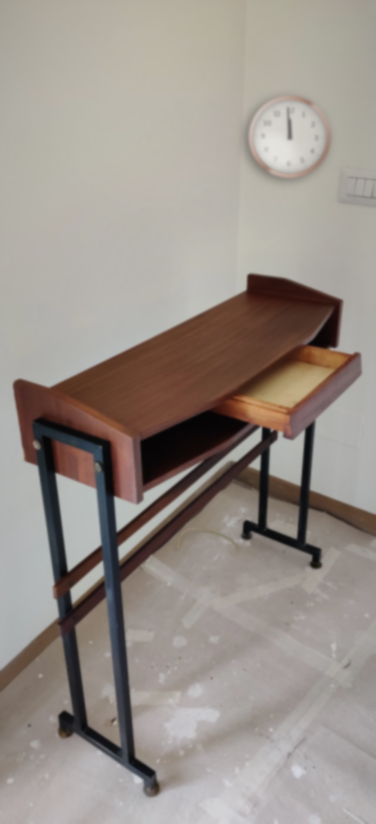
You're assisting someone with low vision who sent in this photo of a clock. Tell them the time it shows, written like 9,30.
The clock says 11,59
